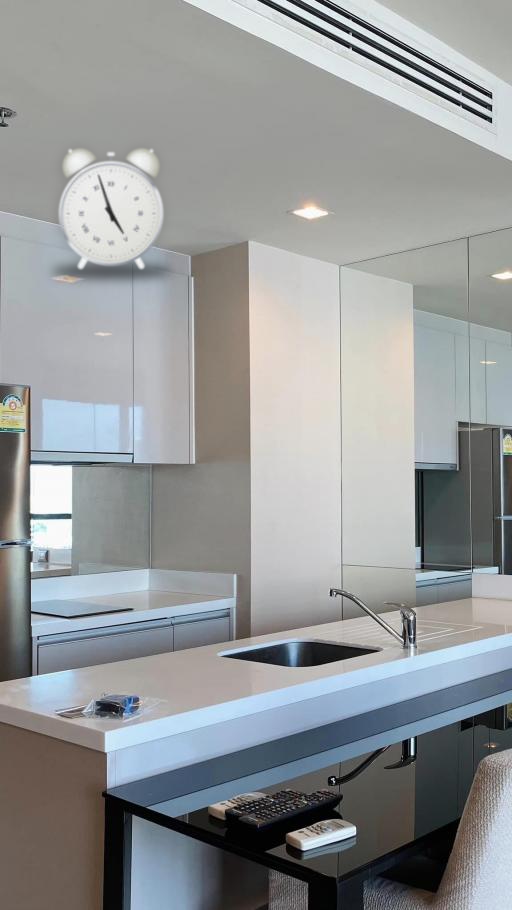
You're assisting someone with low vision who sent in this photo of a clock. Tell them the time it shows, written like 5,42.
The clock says 4,57
